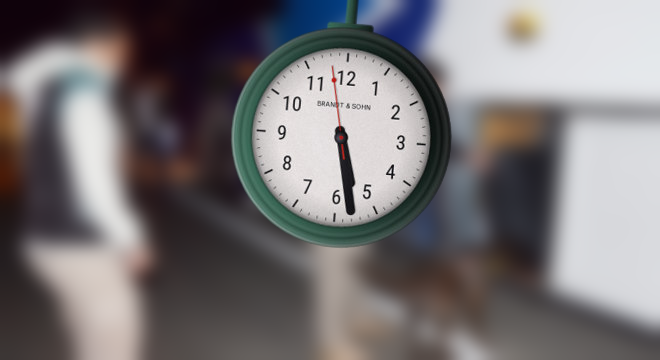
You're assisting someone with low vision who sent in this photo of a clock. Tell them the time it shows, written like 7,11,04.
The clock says 5,27,58
